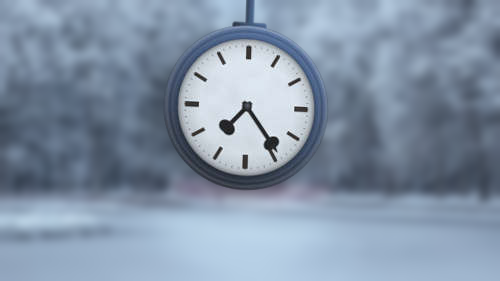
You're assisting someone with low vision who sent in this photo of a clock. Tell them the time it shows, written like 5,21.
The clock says 7,24
